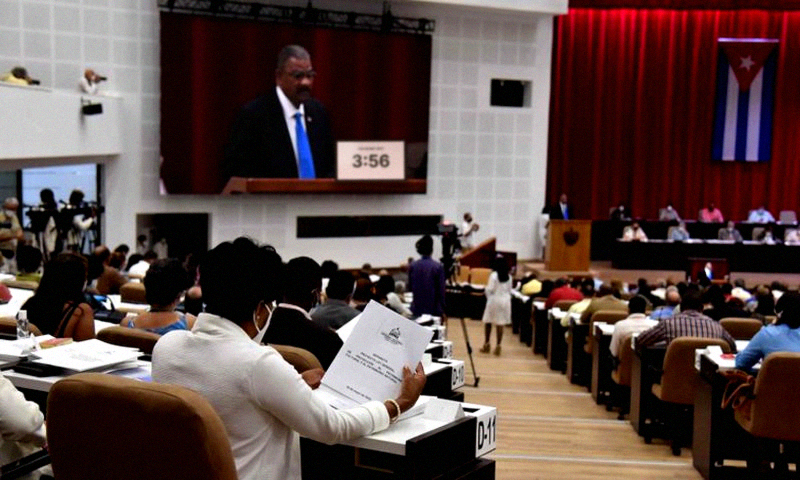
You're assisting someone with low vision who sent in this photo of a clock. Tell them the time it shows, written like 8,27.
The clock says 3,56
